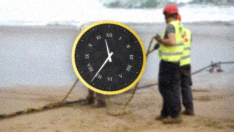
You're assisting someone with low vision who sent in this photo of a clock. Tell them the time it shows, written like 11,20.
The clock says 11,36
